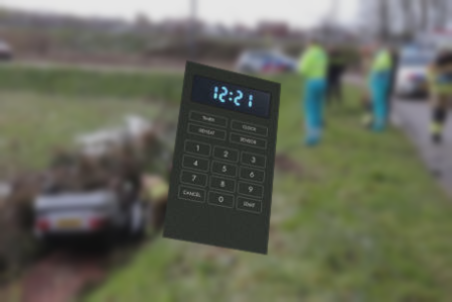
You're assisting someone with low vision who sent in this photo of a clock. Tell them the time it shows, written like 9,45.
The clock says 12,21
